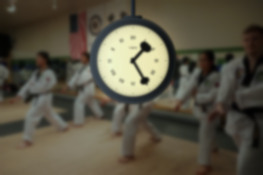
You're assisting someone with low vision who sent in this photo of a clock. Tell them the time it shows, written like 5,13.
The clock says 1,25
